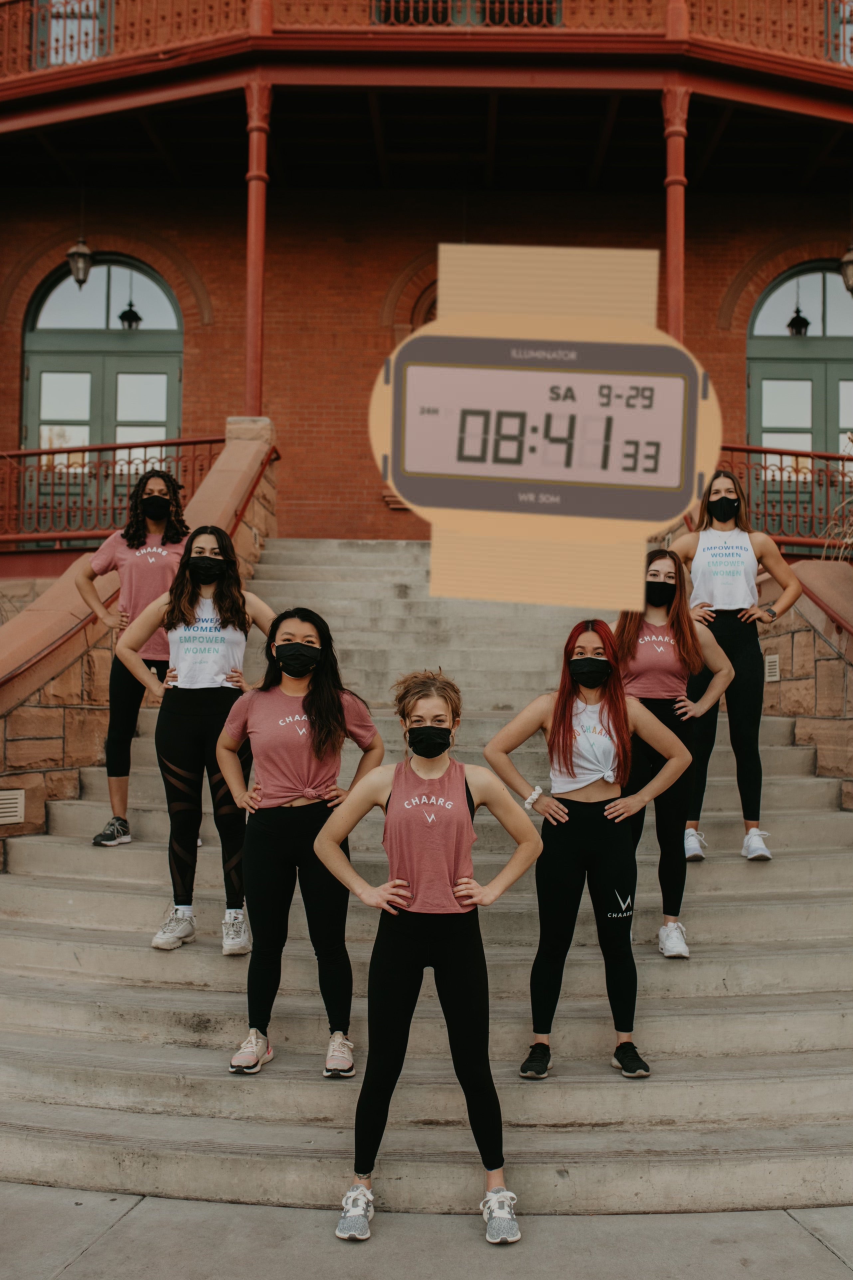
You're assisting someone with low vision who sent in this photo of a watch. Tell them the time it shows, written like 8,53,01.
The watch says 8,41,33
